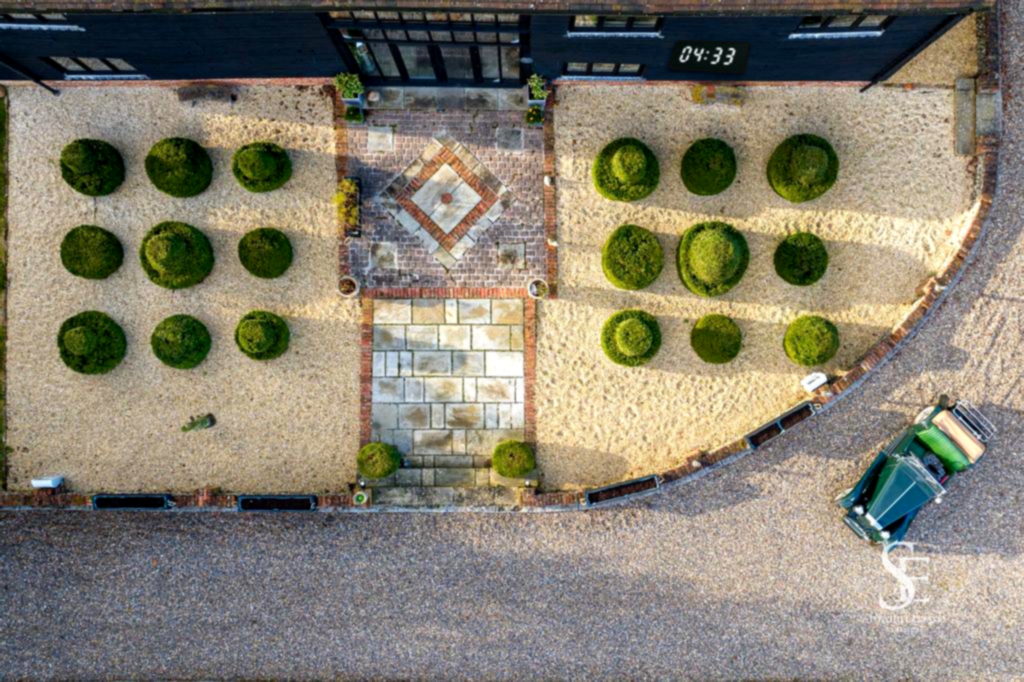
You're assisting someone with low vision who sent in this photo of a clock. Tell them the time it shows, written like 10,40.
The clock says 4,33
